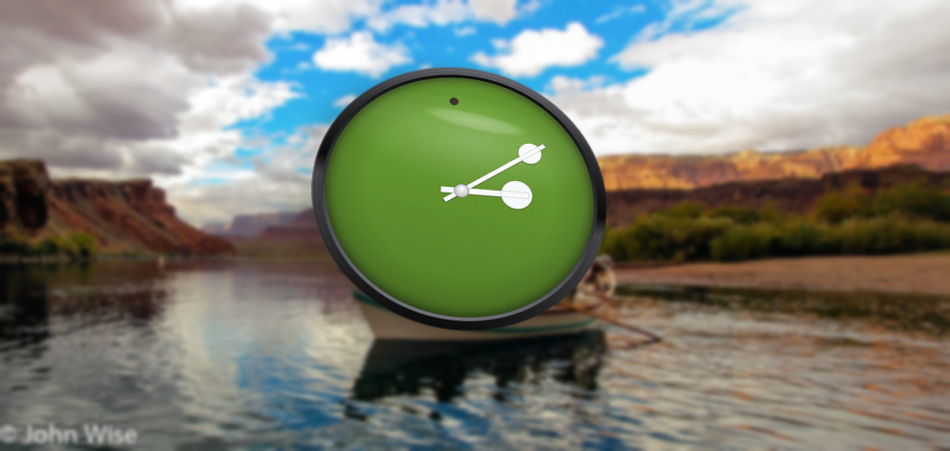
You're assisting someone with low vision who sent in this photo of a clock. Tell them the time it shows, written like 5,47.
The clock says 3,10
